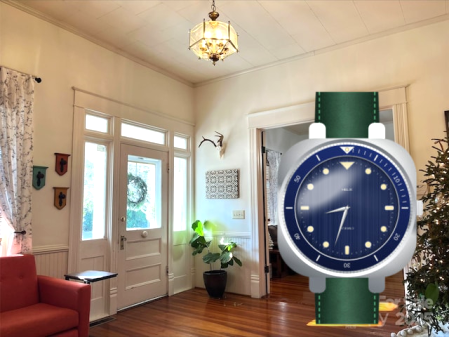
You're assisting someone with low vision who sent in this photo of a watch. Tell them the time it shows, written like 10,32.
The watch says 8,33
